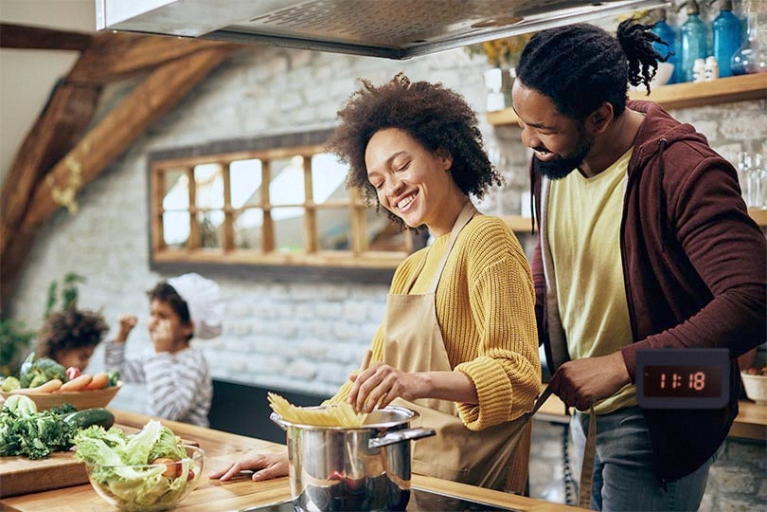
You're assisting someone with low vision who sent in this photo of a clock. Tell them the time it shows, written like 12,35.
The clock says 11,18
